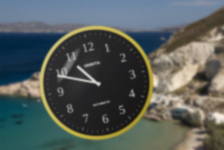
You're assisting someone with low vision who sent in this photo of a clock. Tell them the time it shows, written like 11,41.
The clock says 10,49
